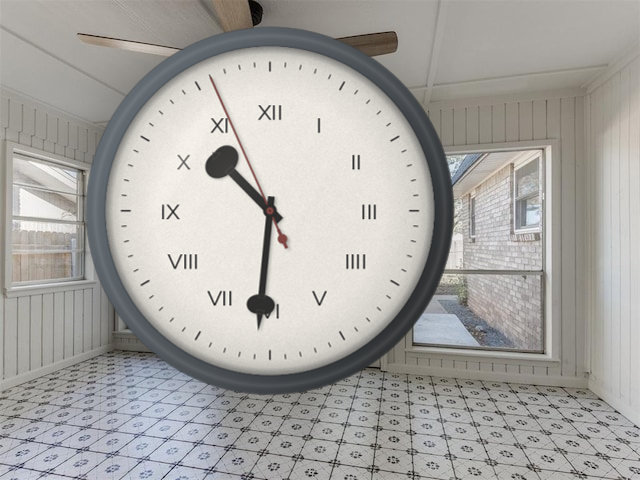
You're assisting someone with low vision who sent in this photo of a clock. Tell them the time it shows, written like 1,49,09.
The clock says 10,30,56
